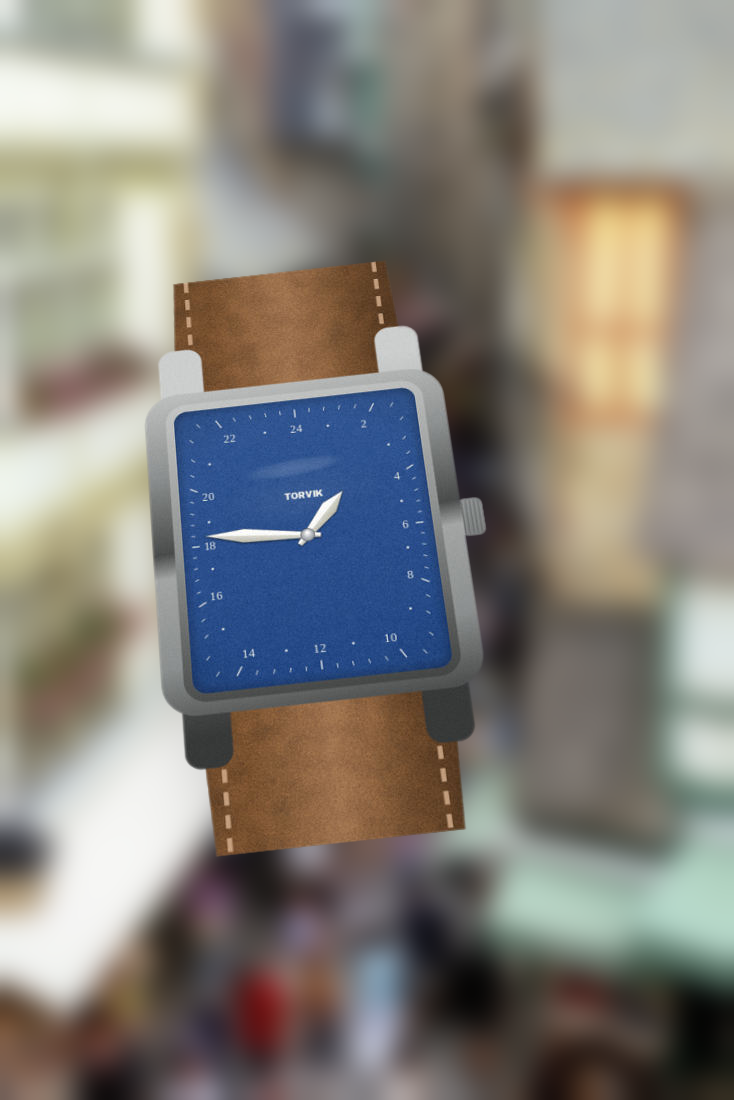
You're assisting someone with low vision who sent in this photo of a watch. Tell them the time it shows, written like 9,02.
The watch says 2,46
